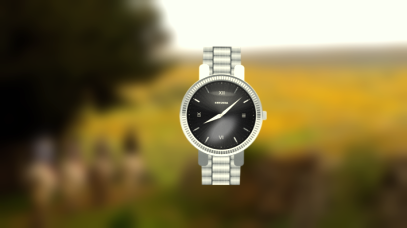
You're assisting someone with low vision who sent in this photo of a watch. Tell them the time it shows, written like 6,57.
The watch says 8,08
